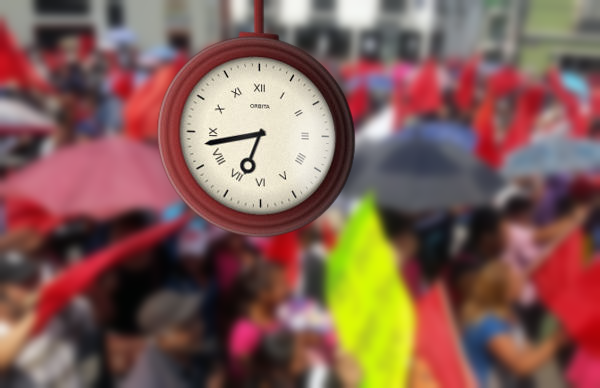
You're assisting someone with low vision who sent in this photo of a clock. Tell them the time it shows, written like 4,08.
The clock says 6,43
